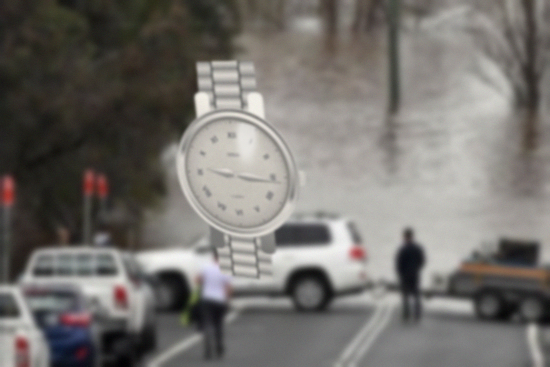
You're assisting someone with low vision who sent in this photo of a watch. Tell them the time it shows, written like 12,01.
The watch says 9,16
